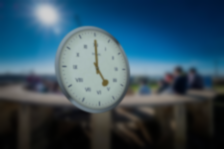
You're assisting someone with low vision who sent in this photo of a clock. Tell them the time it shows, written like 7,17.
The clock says 5,00
